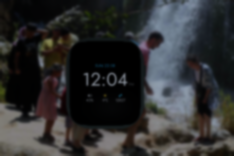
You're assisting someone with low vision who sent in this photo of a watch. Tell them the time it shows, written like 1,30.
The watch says 12,04
